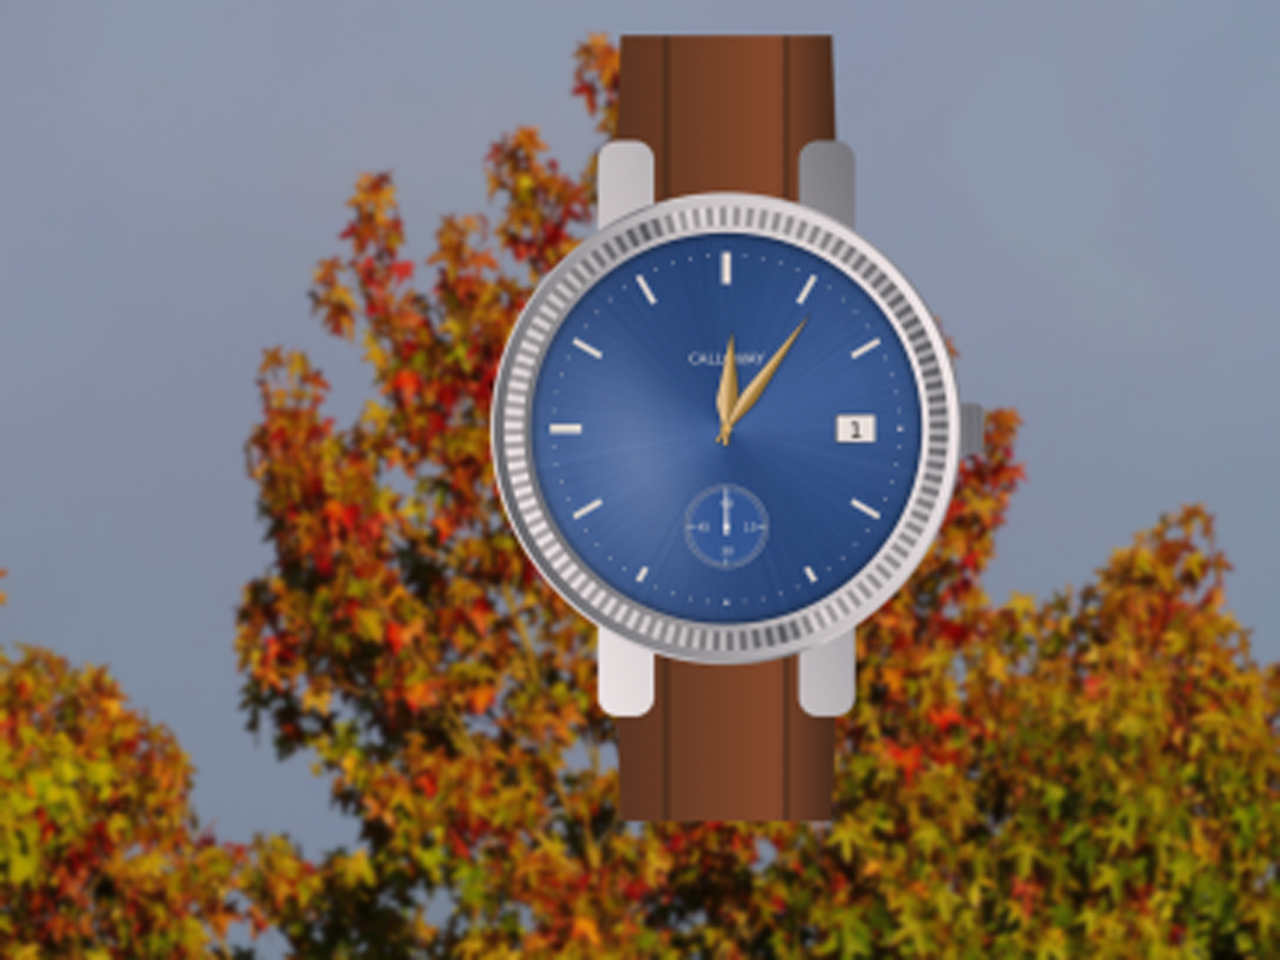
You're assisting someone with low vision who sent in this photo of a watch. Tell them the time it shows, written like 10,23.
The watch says 12,06
